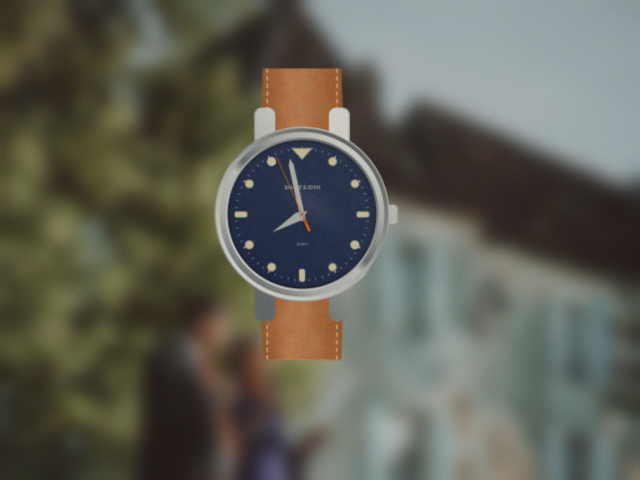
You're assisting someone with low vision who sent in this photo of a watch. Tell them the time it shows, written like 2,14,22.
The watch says 7,57,56
